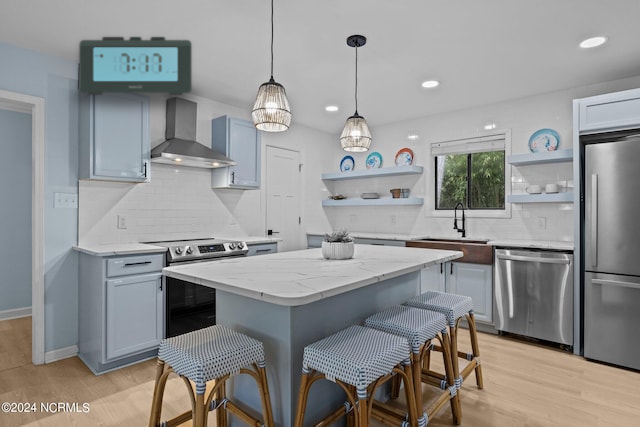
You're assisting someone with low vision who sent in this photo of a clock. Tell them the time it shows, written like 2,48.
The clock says 7,17
